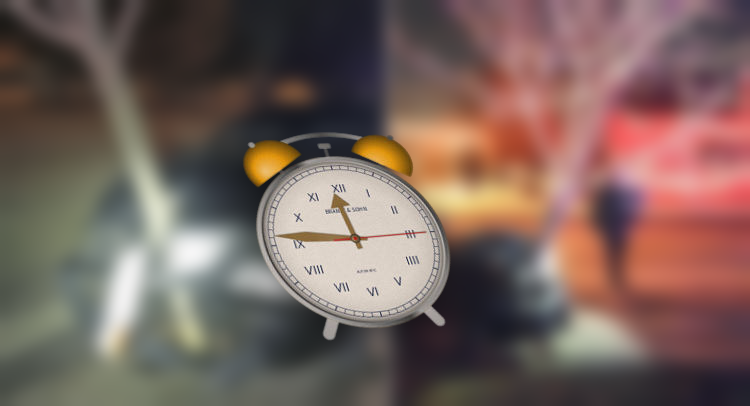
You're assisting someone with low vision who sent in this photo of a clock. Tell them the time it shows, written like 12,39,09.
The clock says 11,46,15
